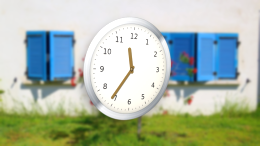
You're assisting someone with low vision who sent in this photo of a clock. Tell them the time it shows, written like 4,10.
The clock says 11,36
